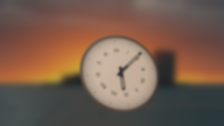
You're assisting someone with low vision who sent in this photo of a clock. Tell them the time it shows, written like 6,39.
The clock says 6,09
